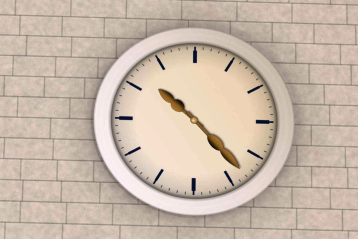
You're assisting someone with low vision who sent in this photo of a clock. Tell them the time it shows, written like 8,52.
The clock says 10,23
